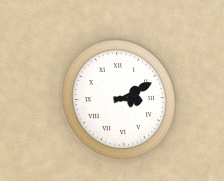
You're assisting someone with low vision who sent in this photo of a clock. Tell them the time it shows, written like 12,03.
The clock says 3,11
